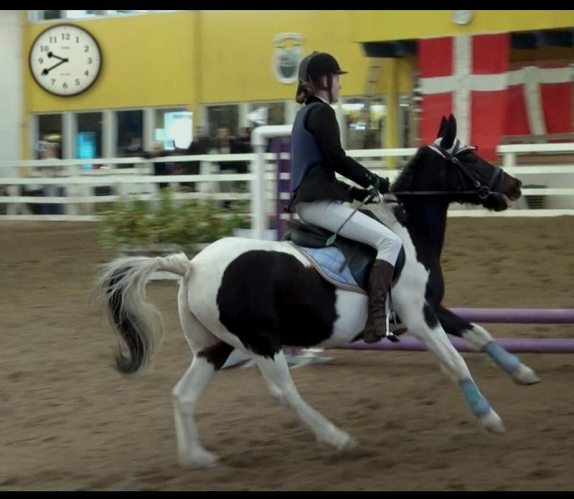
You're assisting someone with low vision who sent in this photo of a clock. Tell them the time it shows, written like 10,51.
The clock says 9,40
